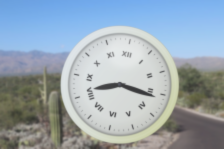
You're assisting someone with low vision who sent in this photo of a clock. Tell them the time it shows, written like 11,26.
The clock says 8,16
